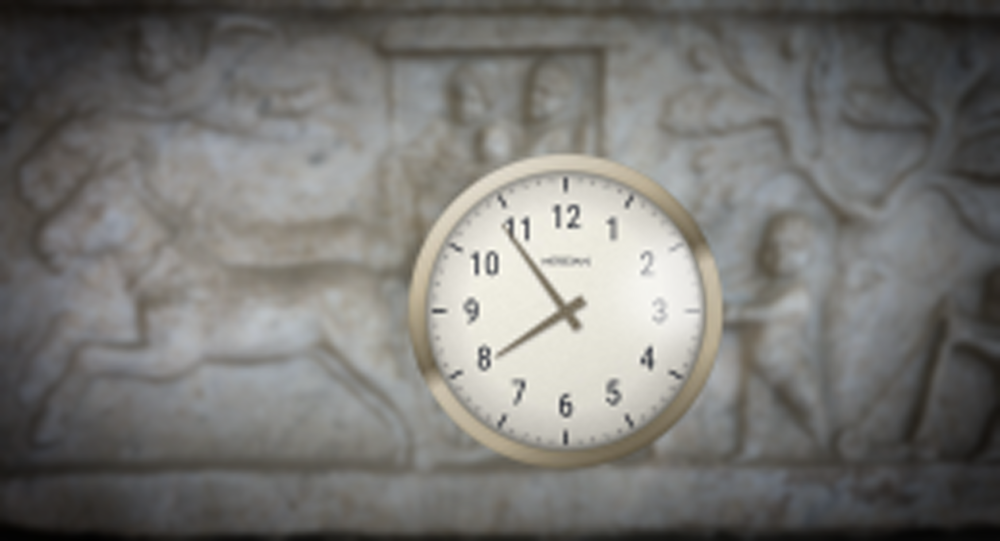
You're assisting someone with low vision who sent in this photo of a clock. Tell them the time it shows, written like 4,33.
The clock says 7,54
